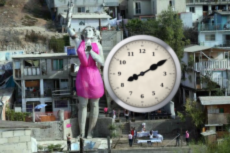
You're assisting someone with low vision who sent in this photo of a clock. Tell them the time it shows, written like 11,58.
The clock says 8,10
